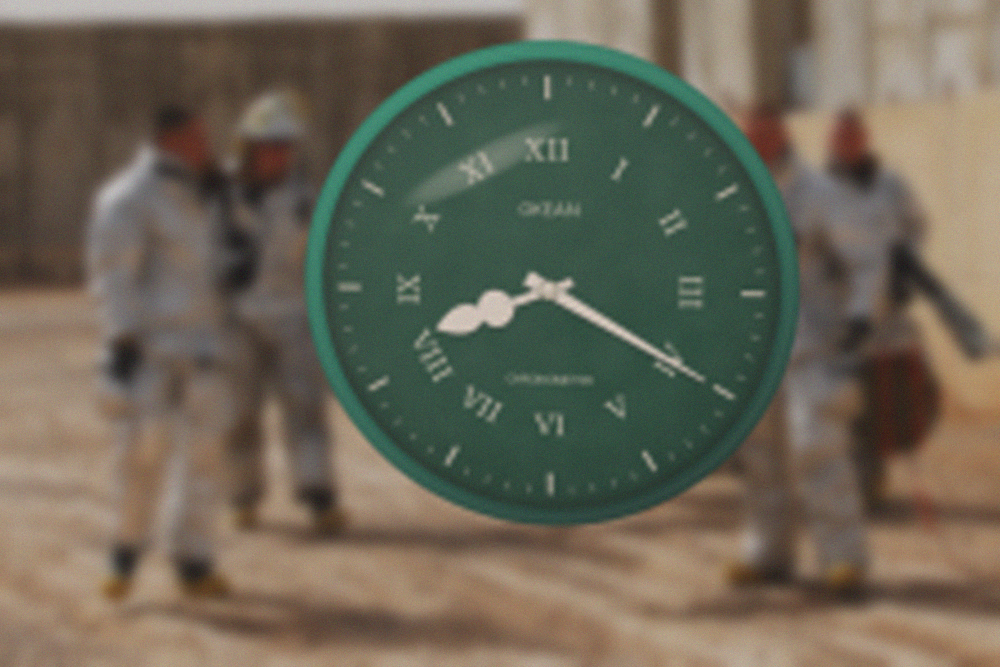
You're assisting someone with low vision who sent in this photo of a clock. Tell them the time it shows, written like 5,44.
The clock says 8,20
